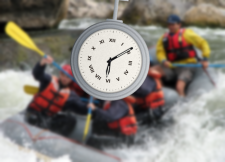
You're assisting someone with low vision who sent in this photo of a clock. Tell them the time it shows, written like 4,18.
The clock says 6,09
